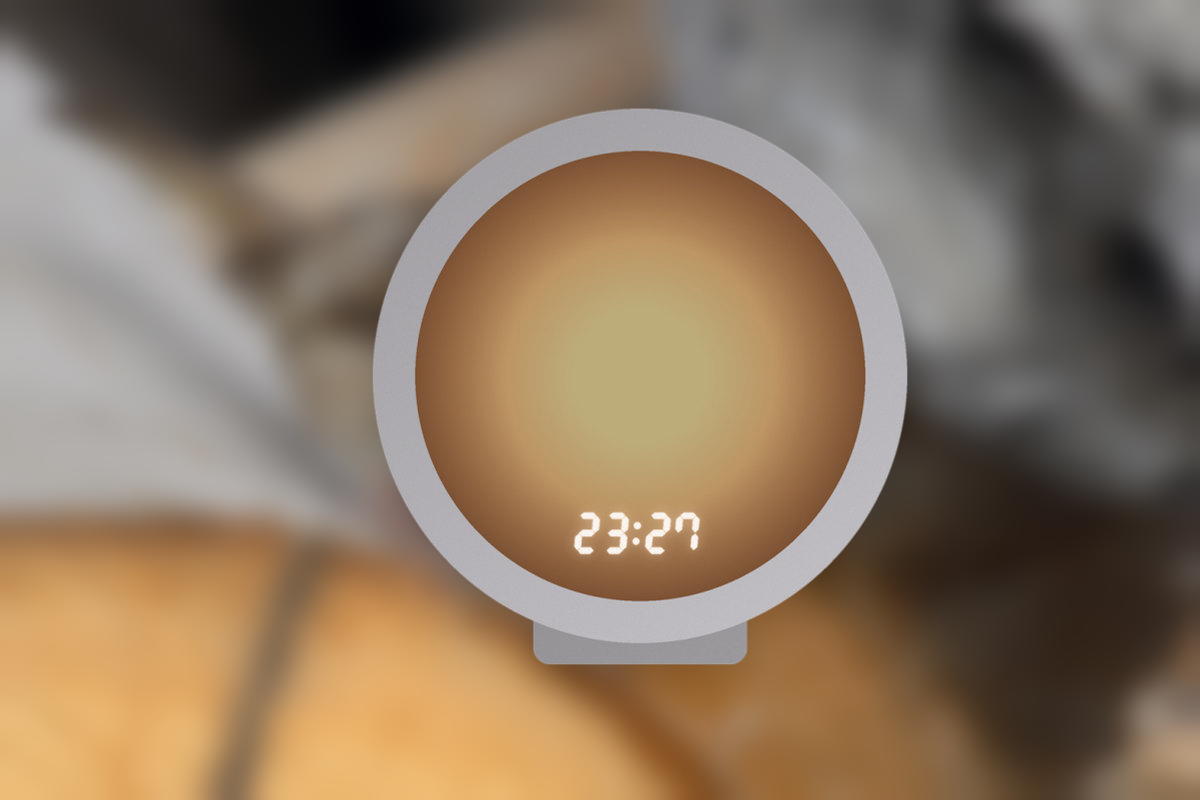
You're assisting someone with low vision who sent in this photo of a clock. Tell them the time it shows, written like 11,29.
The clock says 23,27
